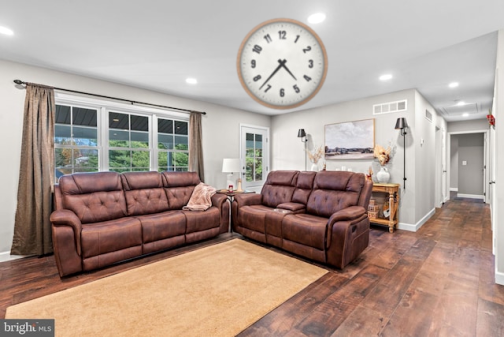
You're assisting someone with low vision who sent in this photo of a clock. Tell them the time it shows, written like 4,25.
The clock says 4,37
